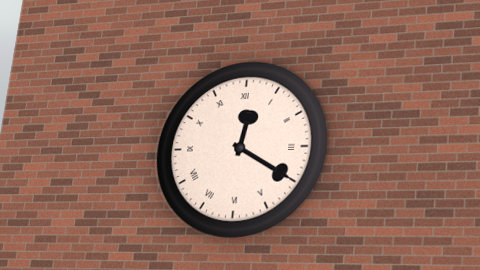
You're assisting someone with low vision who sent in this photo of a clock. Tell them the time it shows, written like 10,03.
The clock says 12,20
